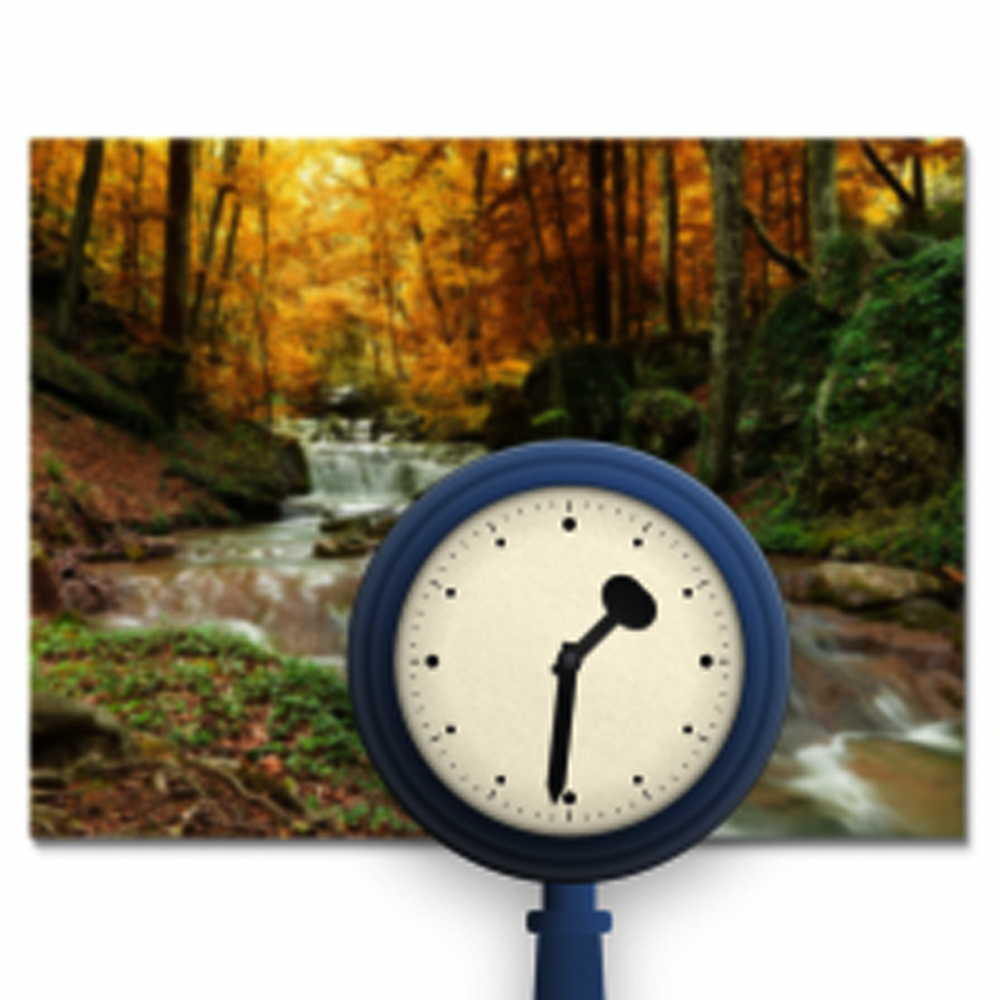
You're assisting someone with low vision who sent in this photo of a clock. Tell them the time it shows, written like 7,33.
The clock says 1,31
